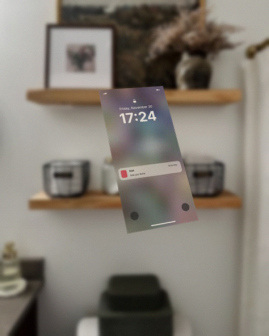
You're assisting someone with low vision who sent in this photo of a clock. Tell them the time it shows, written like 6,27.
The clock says 17,24
